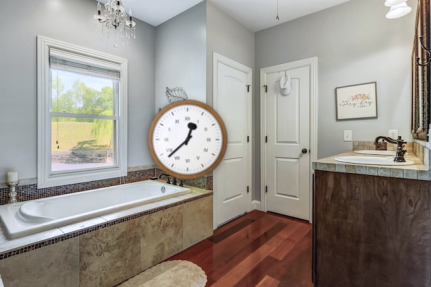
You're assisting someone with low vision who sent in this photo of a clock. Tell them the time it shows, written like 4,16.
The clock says 12,38
